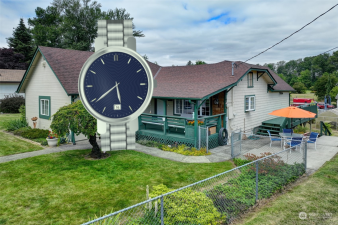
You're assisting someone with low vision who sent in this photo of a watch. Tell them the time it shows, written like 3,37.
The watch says 5,39
